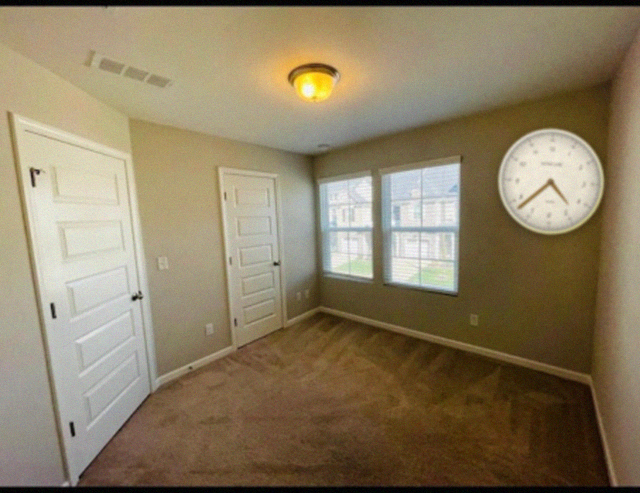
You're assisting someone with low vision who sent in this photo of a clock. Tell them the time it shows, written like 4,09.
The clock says 4,38
